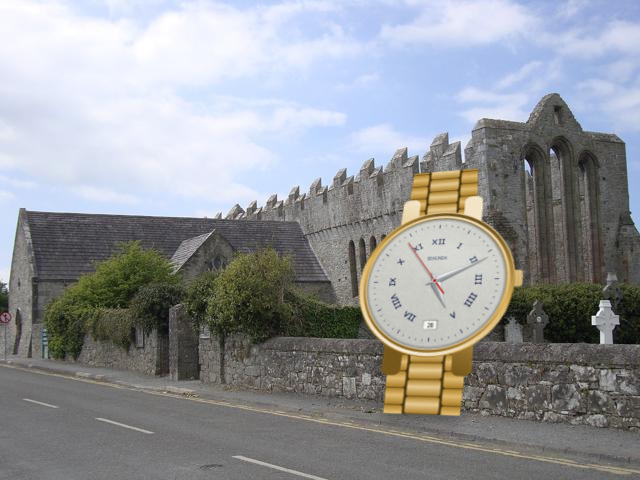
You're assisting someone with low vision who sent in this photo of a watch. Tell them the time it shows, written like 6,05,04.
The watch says 5,10,54
